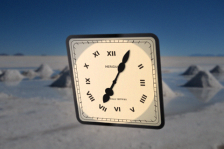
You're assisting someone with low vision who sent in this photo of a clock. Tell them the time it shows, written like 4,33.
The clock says 7,05
